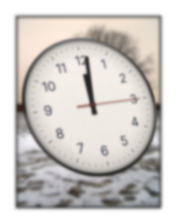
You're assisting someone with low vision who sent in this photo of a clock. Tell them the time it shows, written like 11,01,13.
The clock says 12,01,15
